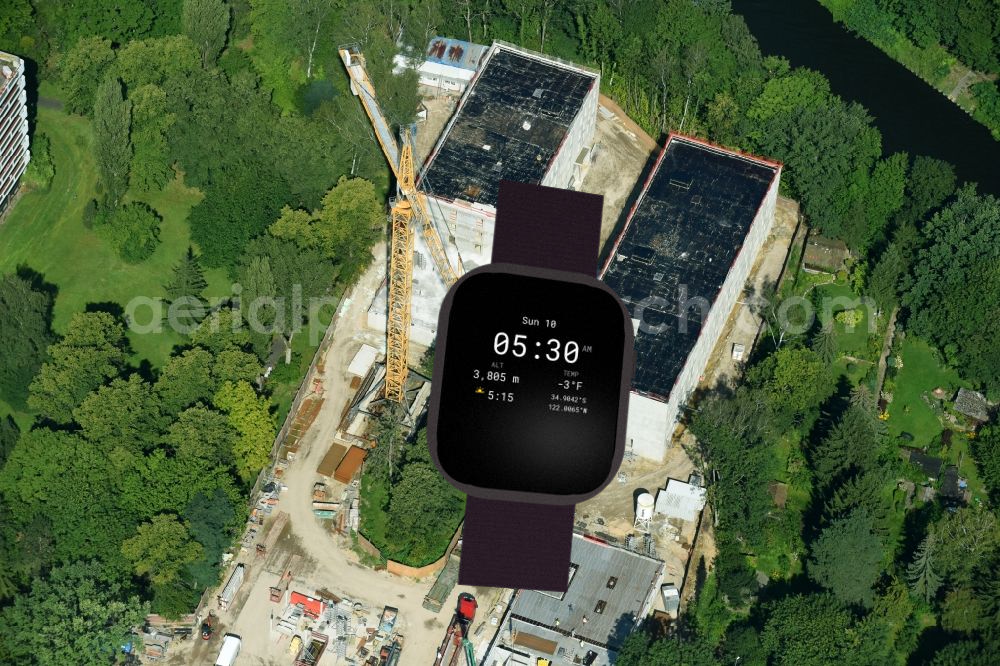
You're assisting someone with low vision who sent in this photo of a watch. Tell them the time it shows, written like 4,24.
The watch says 5,30
